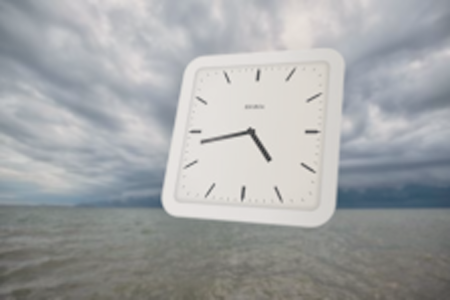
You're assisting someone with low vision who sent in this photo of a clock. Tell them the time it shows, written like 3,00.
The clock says 4,43
